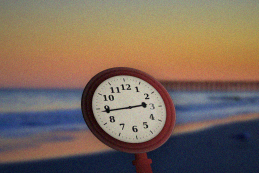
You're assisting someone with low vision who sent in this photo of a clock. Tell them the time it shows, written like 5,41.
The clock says 2,44
